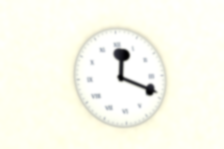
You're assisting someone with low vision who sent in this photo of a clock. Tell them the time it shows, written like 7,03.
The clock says 12,19
